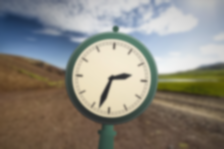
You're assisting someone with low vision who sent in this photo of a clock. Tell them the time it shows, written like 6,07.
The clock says 2,33
